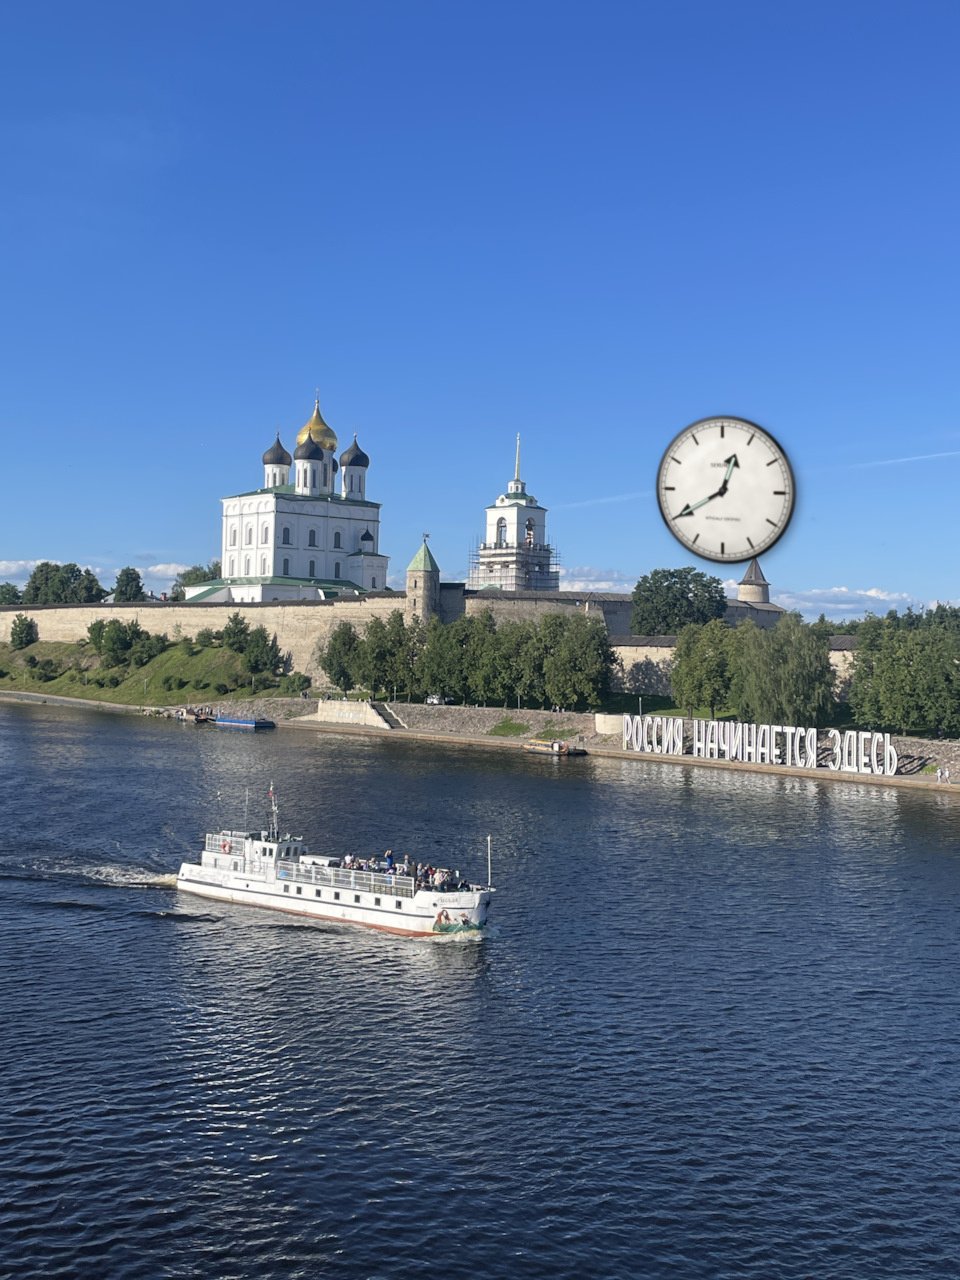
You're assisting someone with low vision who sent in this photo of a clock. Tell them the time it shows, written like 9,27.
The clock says 12,40
